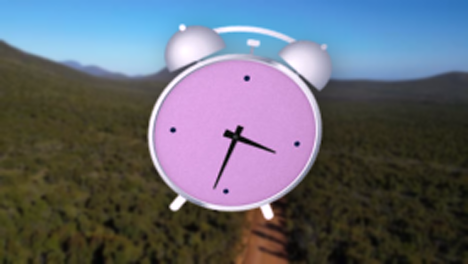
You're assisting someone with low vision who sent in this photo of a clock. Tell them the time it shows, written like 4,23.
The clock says 3,32
